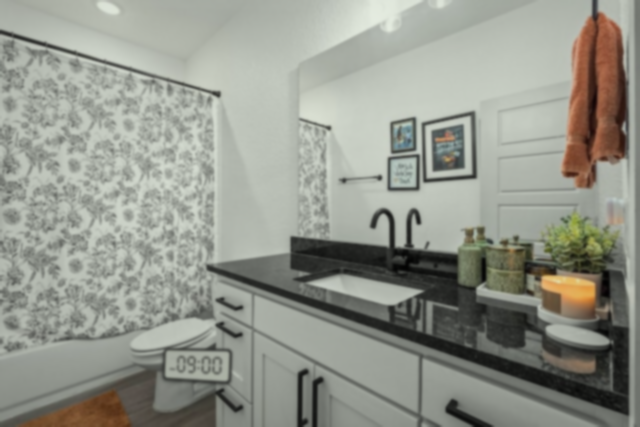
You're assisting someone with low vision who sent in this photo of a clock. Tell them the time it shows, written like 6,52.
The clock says 9,00
